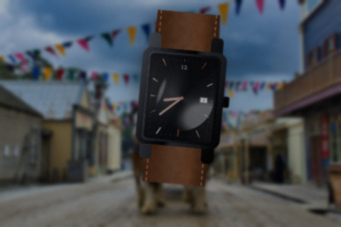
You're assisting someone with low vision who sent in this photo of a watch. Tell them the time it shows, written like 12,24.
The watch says 8,38
